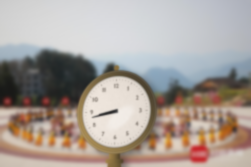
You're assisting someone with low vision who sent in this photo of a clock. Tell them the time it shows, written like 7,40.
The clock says 8,43
